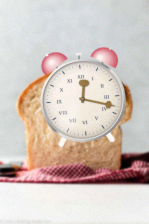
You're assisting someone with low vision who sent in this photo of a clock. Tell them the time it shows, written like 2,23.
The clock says 12,18
